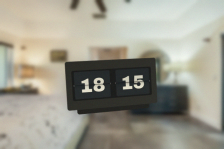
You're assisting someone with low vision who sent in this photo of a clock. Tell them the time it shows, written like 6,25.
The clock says 18,15
